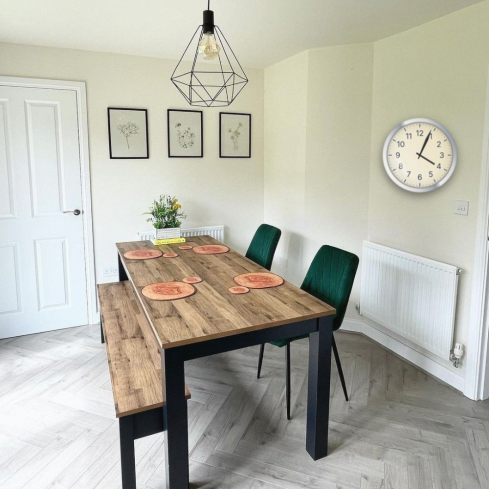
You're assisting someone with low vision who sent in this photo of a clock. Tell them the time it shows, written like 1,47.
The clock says 4,04
